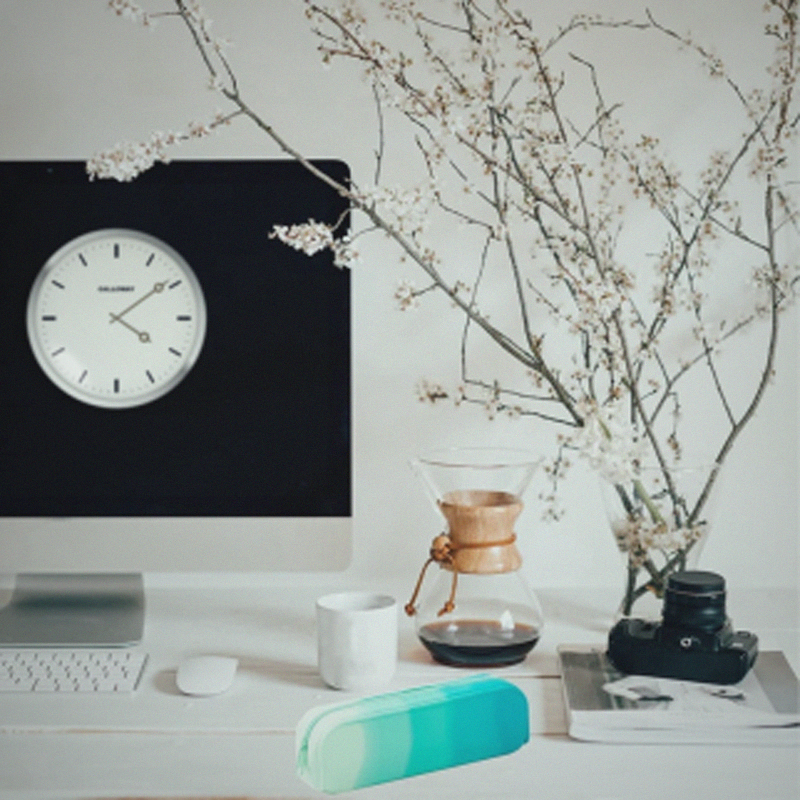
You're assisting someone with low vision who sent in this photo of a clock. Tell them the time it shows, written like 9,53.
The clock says 4,09
